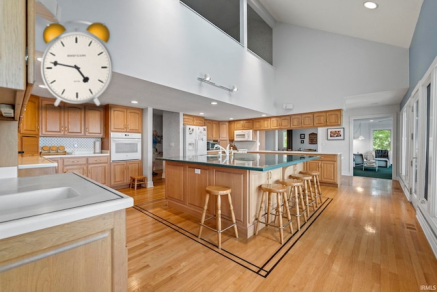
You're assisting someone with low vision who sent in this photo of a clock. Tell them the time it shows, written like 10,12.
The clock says 4,47
